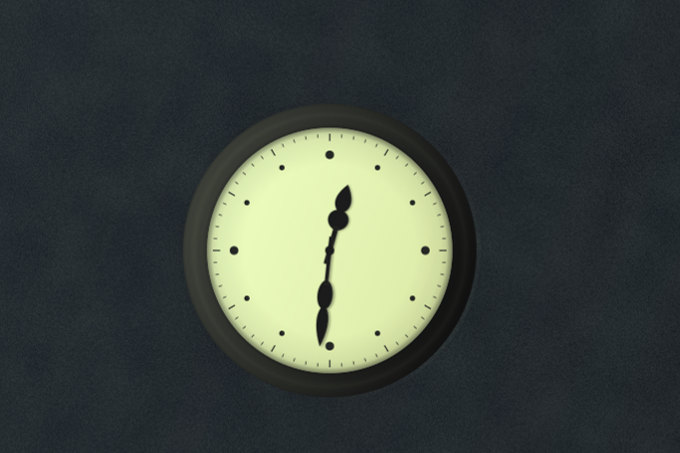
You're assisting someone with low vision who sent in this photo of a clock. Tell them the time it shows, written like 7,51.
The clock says 12,31
